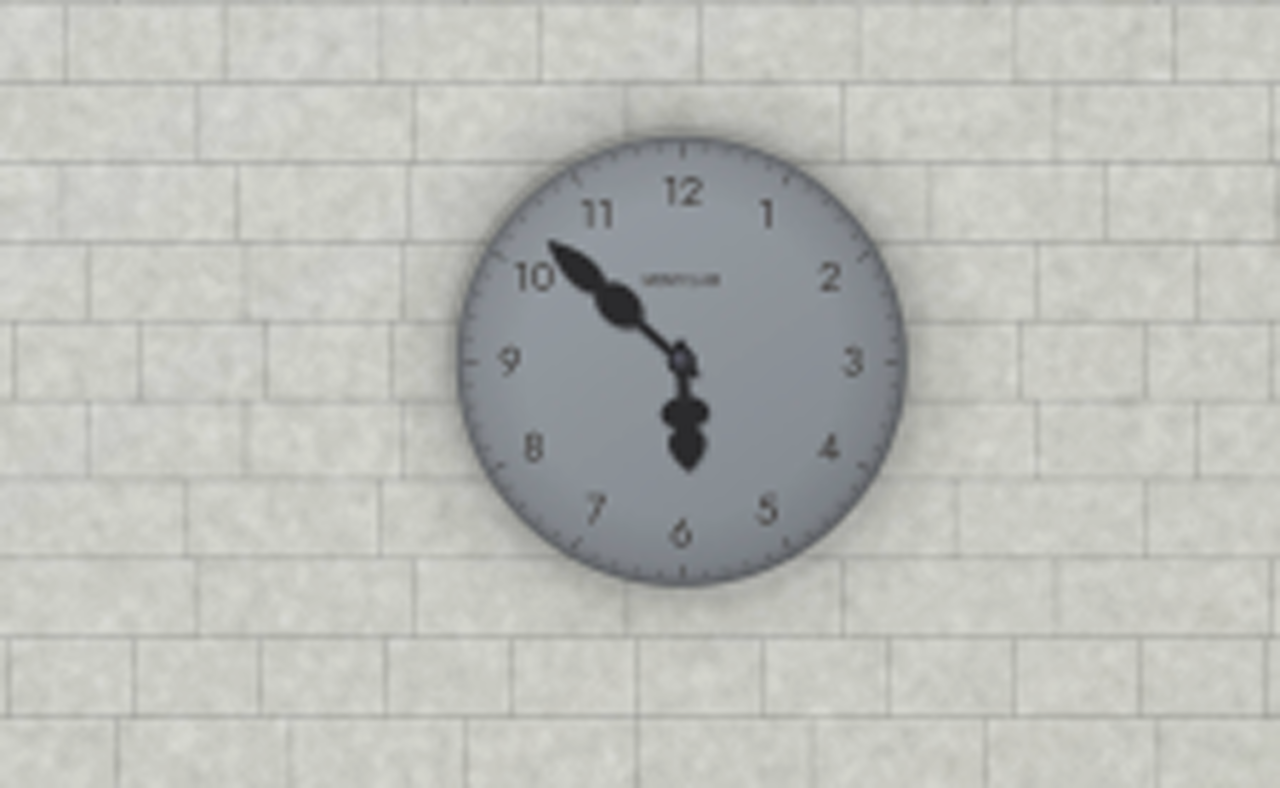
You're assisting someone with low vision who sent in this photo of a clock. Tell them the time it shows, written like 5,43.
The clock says 5,52
